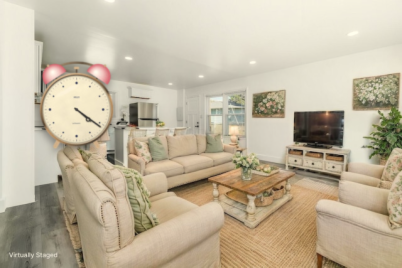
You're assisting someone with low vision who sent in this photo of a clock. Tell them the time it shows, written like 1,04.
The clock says 4,21
